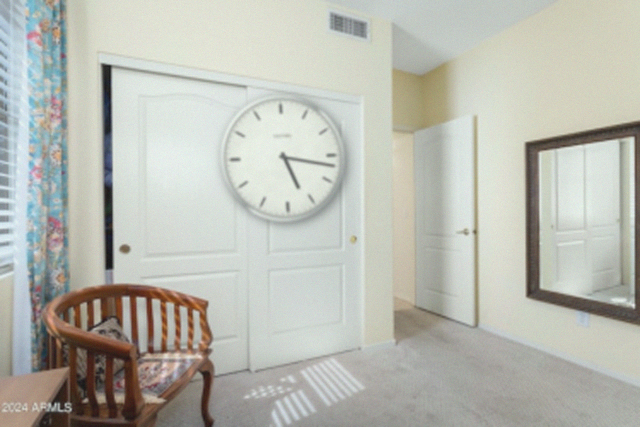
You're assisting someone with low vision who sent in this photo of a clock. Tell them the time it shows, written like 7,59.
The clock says 5,17
